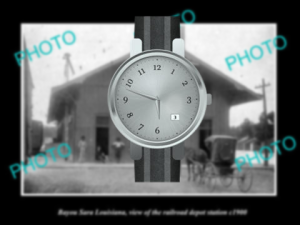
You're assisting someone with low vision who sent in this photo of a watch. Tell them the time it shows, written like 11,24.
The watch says 5,48
